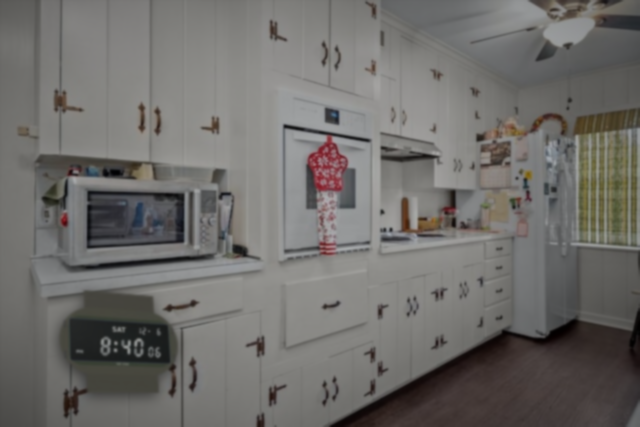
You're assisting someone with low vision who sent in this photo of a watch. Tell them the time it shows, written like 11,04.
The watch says 8,40
